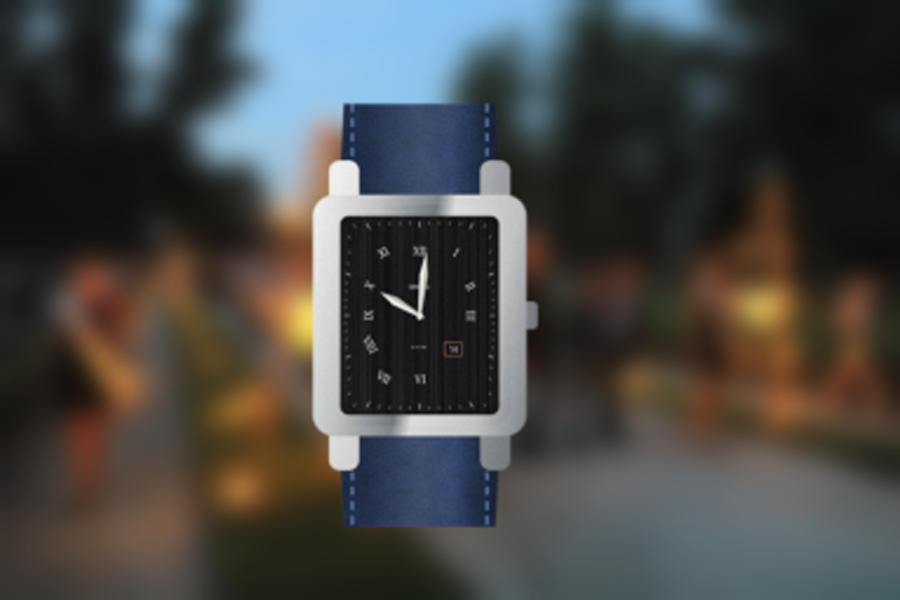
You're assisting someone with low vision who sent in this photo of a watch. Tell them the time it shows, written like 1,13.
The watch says 10,01
